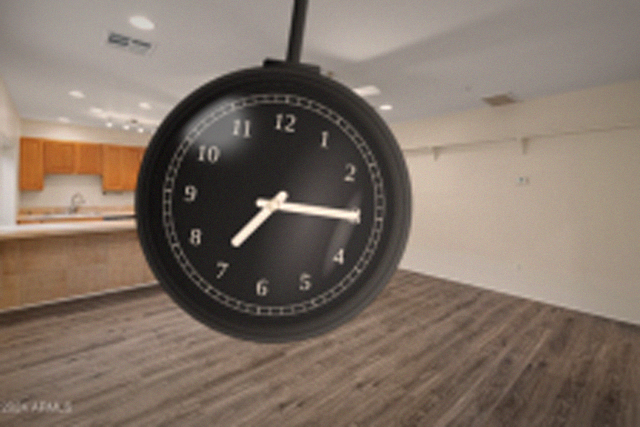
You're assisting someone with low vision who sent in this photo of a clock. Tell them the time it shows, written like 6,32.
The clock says 7,15
